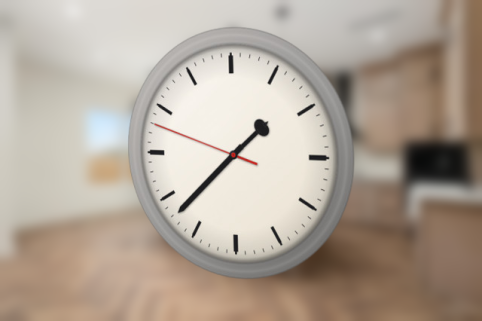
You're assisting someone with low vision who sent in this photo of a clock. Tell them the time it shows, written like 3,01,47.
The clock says 1,37,48
